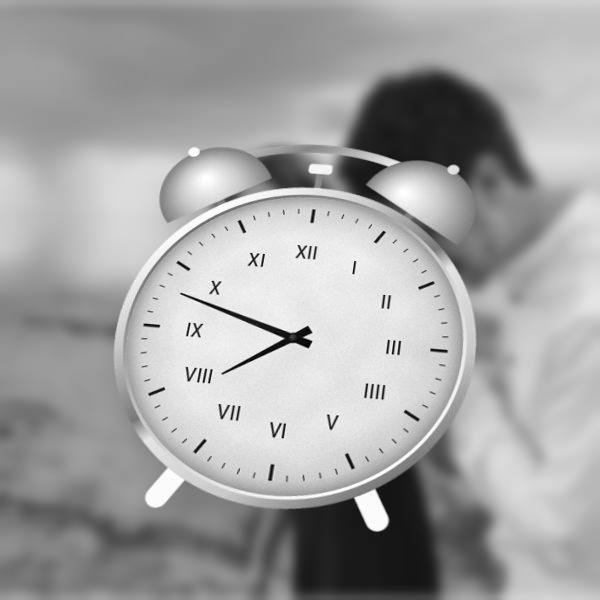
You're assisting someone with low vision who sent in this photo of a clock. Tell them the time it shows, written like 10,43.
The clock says 7,48
